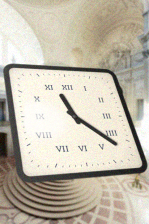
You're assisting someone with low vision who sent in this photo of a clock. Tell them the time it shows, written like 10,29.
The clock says 11,22
